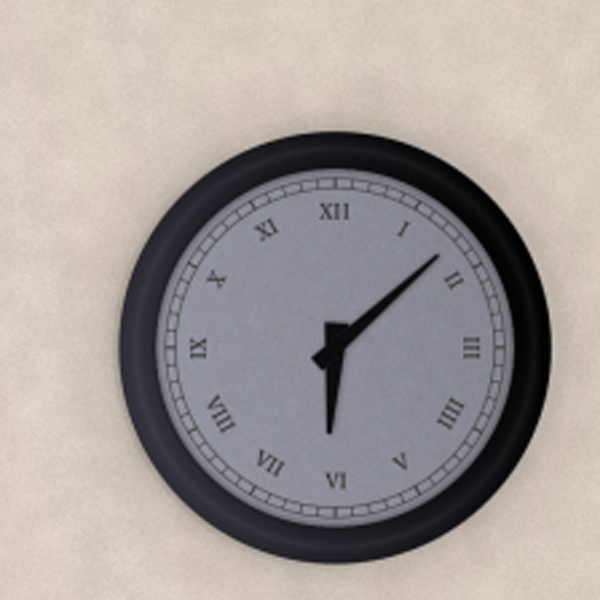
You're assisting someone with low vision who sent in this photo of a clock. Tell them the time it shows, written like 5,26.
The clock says 6,08
